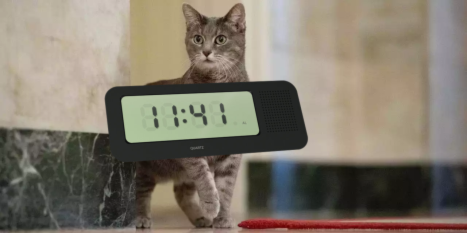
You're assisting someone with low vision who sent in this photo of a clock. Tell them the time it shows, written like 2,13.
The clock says 11,41
